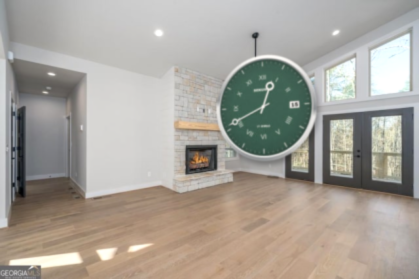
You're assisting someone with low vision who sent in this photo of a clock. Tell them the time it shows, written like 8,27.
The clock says 12,41
